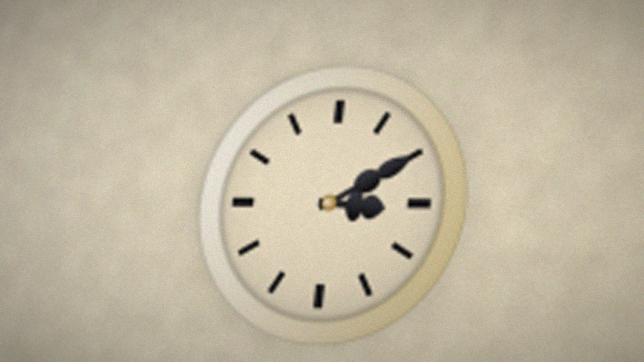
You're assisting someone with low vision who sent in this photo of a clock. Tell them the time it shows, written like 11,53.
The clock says 3,10
